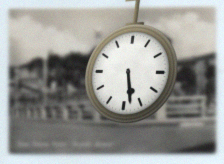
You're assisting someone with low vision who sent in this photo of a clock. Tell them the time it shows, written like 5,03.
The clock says 5,28
